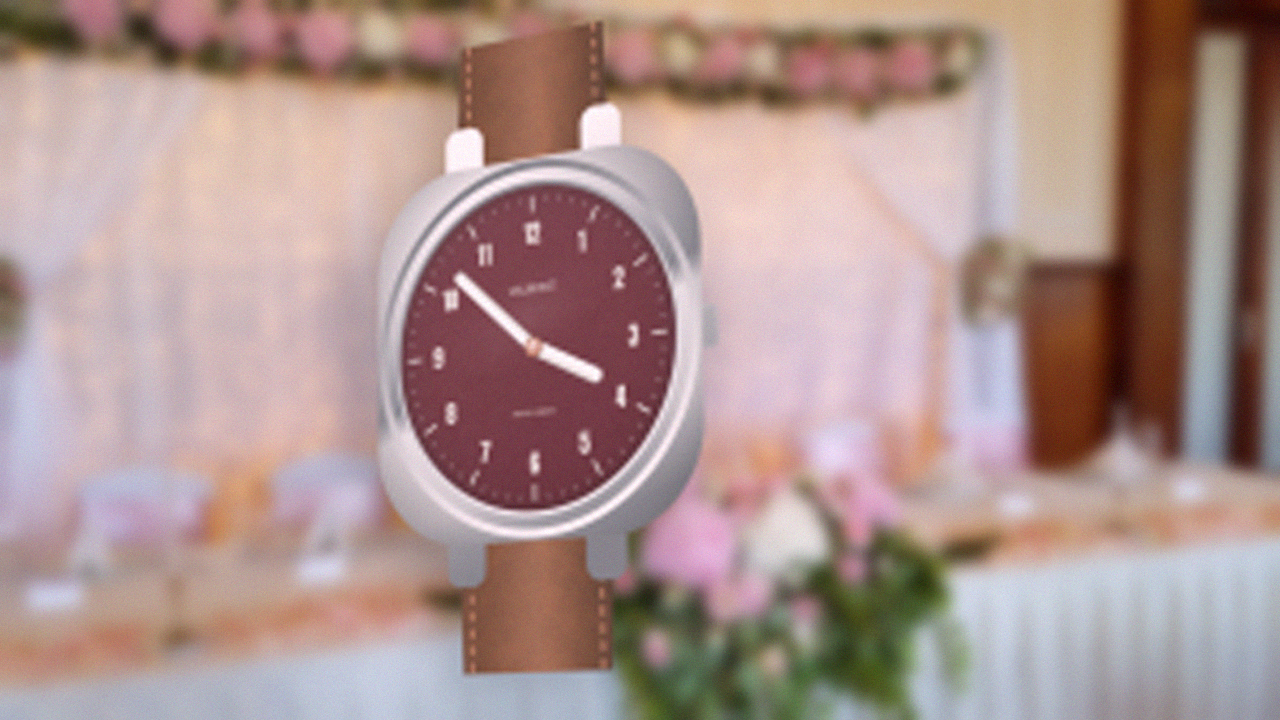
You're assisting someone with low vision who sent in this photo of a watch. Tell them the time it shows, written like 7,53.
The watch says 3,52
